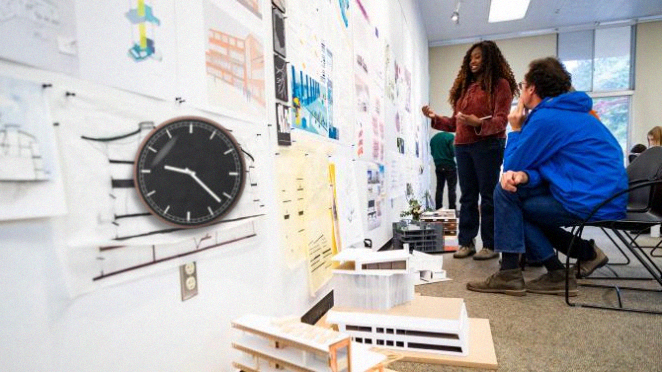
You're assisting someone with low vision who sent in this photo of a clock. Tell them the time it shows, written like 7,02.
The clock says 9,22
